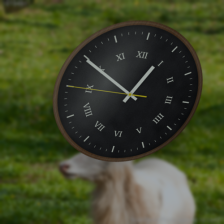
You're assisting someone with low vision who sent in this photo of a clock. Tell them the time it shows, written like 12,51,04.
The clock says 12,49,45
